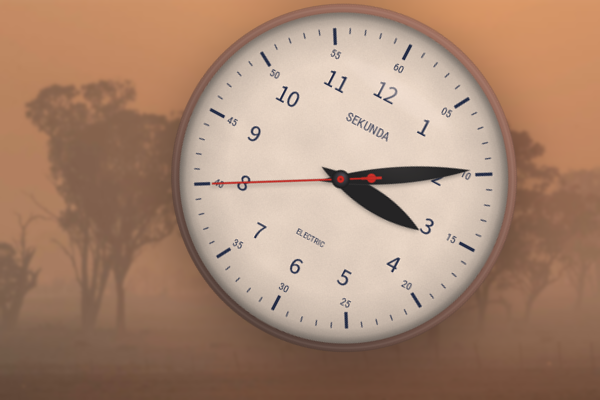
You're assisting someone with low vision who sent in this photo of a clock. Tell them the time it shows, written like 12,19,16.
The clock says 3,09,40
